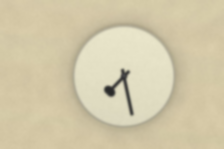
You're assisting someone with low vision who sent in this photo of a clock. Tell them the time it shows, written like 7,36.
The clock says 7,28
